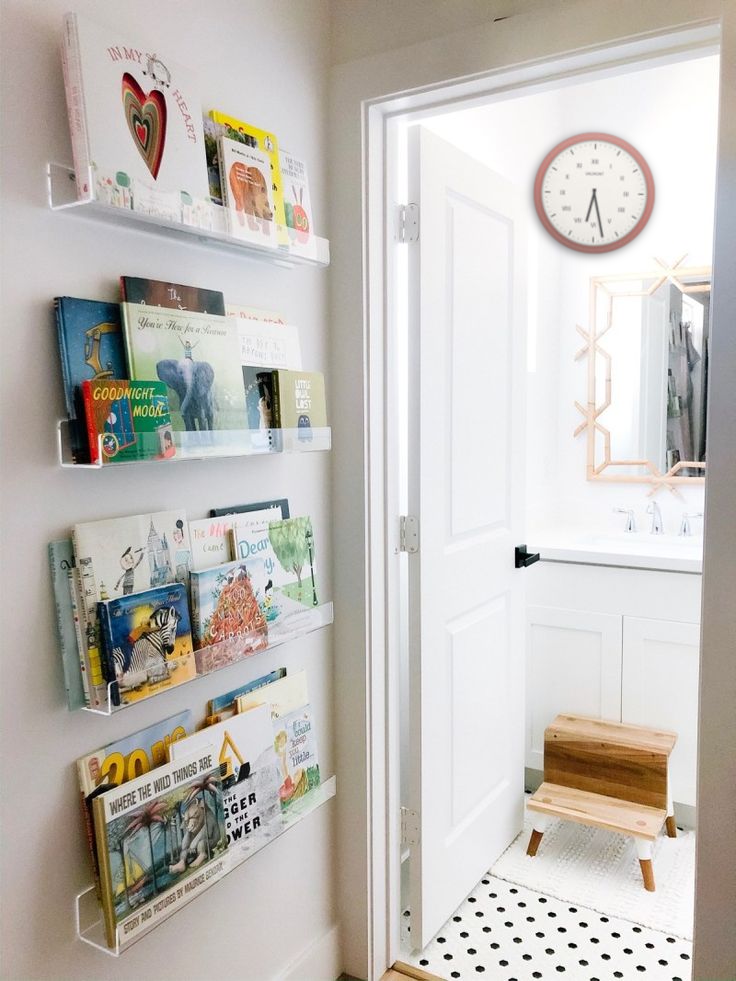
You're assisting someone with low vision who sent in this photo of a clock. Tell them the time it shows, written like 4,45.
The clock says 6,28
